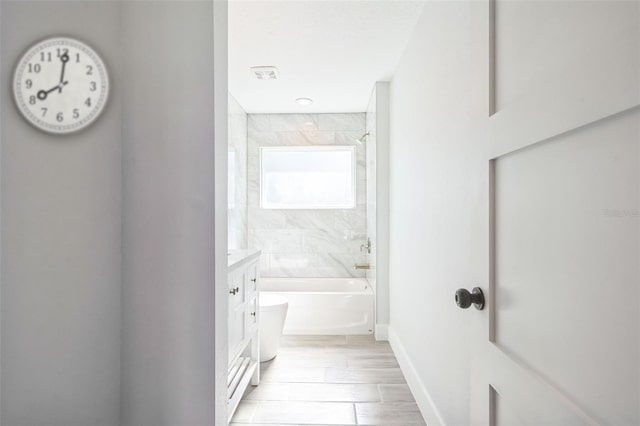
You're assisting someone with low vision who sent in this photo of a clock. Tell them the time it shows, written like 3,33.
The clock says 8,01
